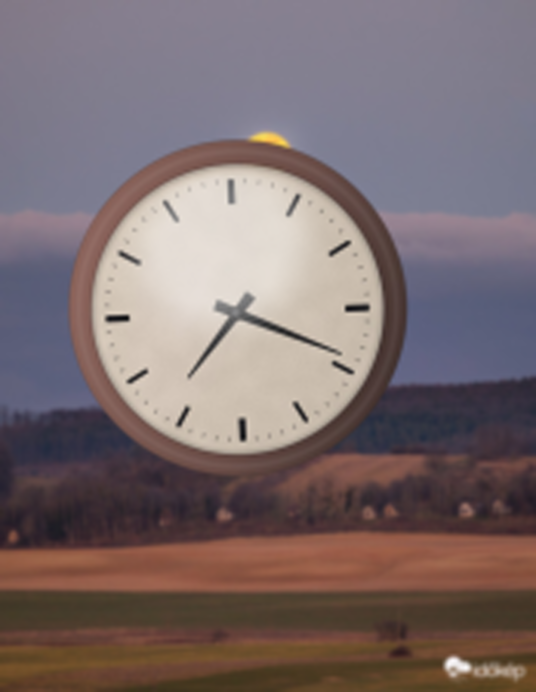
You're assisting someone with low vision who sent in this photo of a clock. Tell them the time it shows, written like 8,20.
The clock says 7,19
